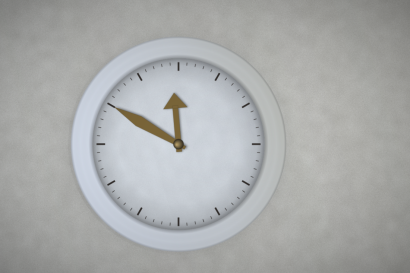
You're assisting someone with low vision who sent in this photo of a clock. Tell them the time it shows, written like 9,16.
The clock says 11,50
